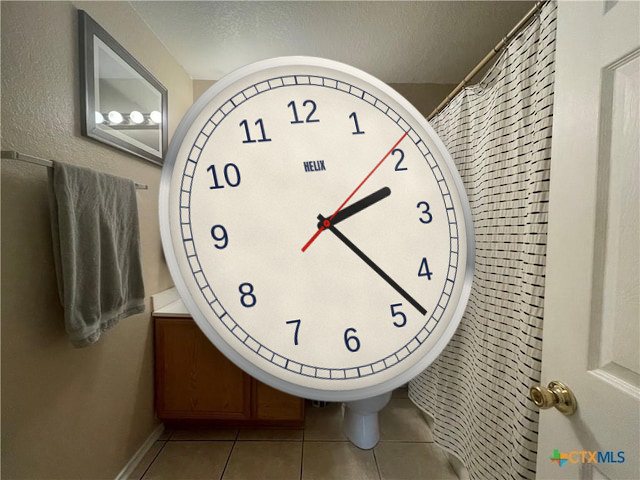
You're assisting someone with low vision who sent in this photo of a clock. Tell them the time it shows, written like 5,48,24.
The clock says 2,23,09
